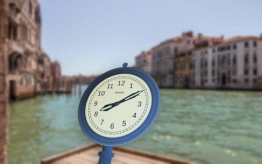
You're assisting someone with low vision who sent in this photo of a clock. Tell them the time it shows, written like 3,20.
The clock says 8,10
